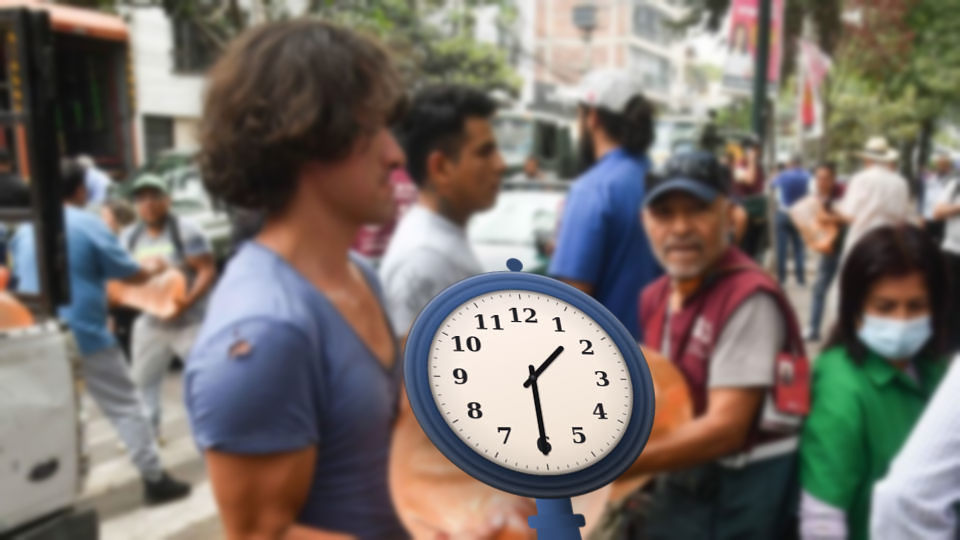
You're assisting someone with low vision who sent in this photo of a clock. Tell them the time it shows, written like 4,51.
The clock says 1,30
